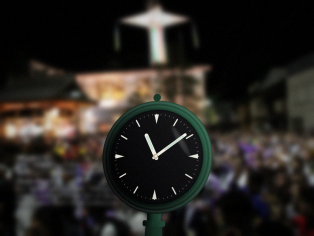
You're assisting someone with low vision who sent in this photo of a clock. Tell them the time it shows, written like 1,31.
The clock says 11,09
